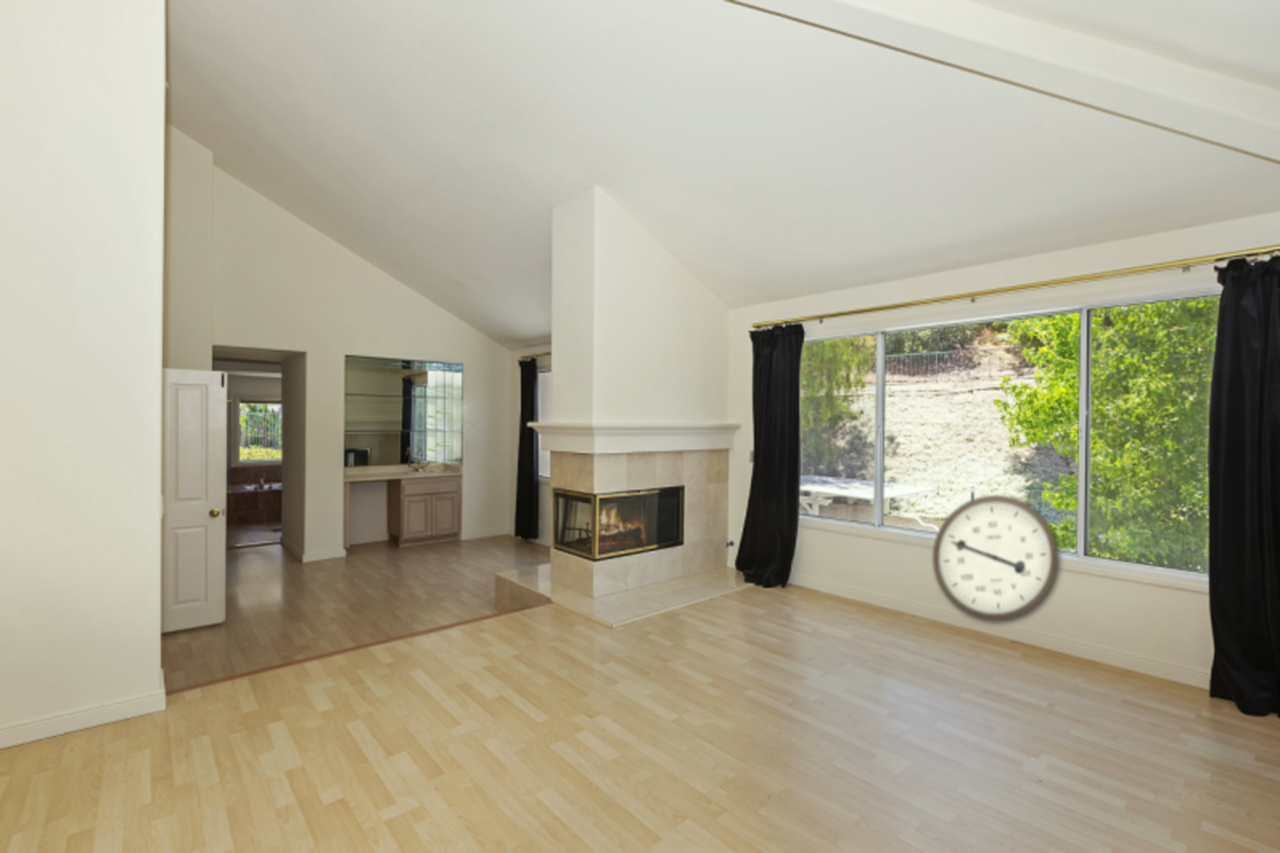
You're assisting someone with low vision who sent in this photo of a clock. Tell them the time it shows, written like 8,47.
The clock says 3,49
